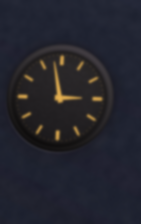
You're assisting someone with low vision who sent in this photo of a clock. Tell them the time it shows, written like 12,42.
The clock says 2,58
